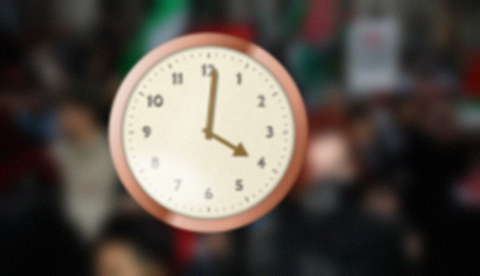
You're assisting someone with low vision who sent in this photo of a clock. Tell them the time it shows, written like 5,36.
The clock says 4,01
